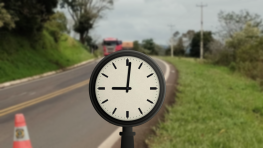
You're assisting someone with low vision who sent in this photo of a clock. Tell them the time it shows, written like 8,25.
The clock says 9,01
